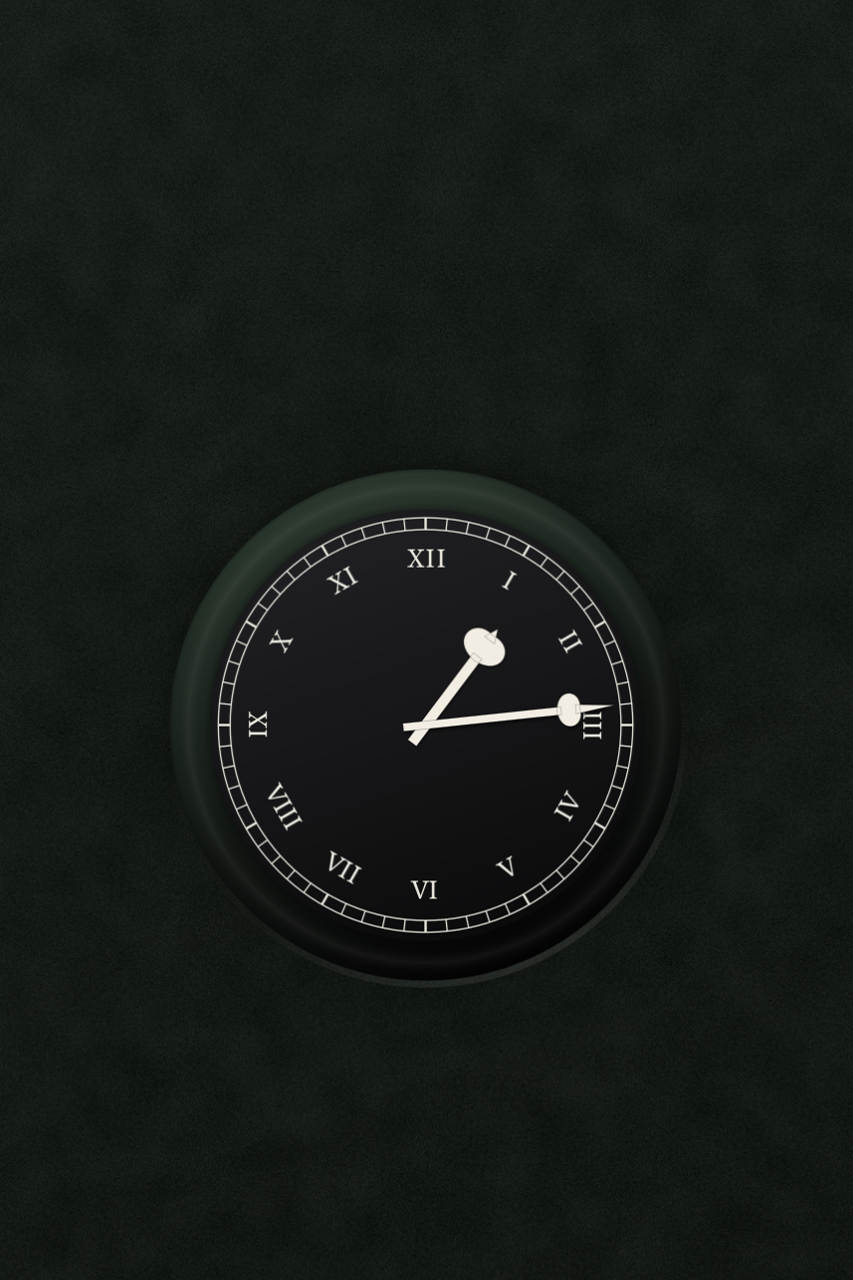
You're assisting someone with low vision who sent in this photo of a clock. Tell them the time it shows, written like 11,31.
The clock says 1,14
